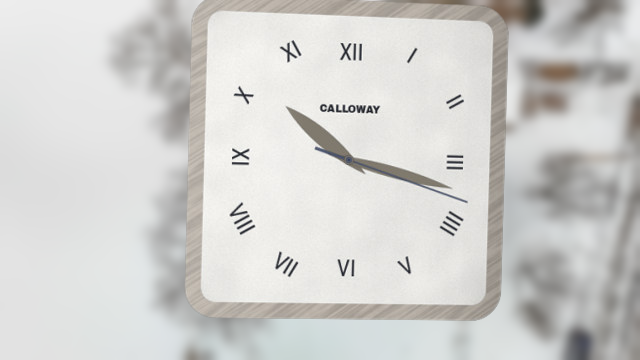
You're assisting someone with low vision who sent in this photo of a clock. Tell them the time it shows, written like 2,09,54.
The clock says 10,17,18
